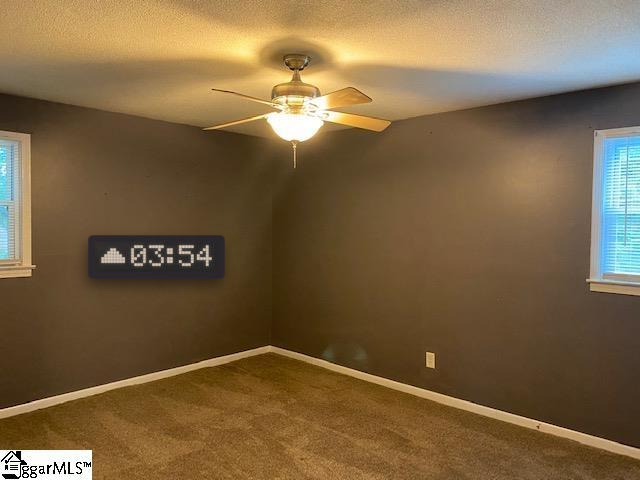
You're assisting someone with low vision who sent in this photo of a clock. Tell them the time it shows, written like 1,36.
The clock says 3,54
